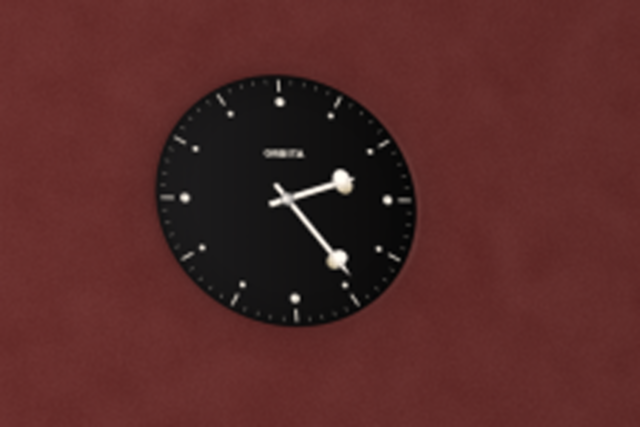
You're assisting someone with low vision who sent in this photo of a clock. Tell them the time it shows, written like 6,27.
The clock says 2,24
